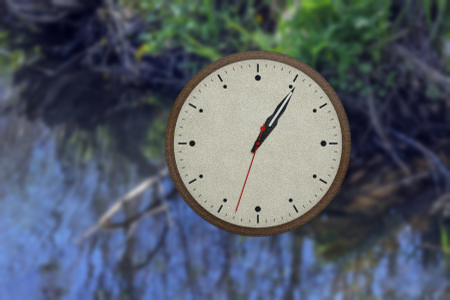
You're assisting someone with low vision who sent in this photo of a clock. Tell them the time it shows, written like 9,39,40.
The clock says 1,05,33
